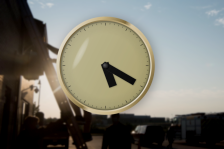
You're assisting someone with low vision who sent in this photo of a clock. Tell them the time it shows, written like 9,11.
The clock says 5,20
